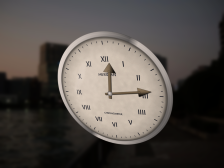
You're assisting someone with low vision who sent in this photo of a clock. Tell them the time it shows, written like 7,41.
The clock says 12,14
